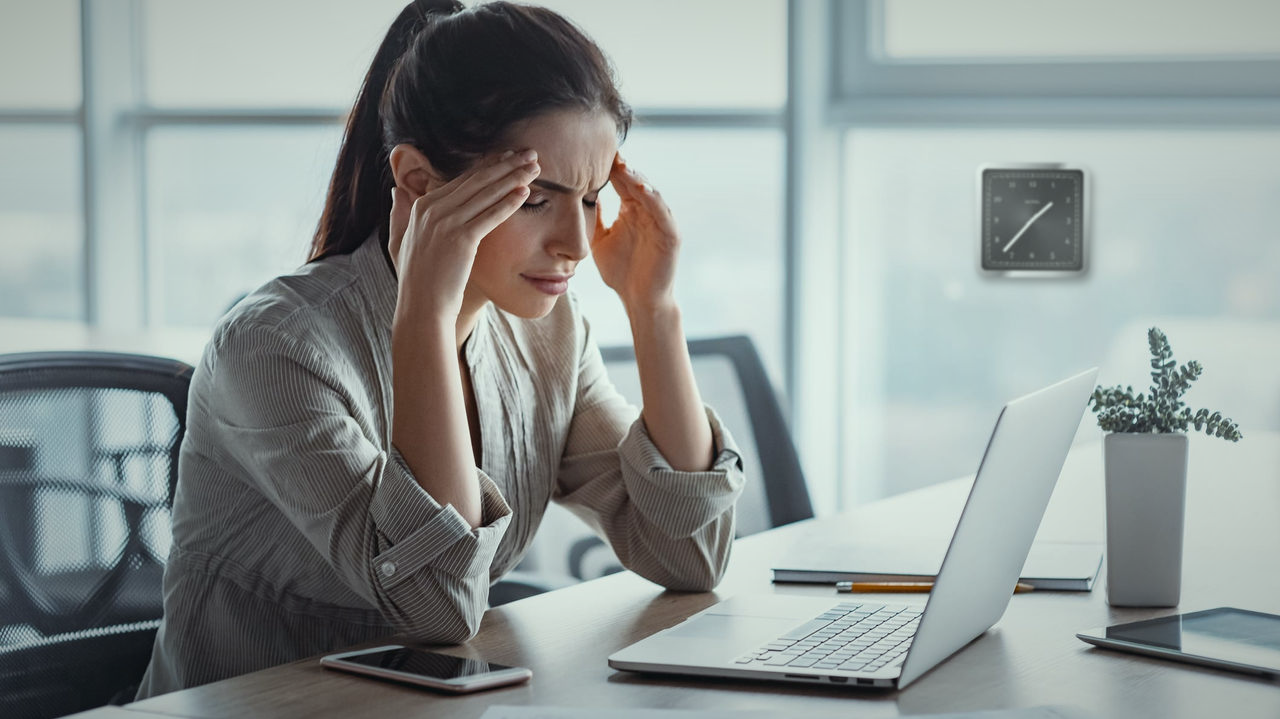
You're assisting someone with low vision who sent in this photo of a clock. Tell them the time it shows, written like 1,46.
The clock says 1,37
